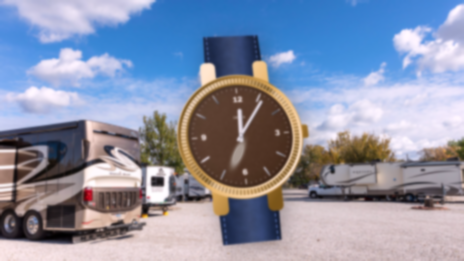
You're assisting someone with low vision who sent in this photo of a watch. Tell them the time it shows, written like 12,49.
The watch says 12,06
